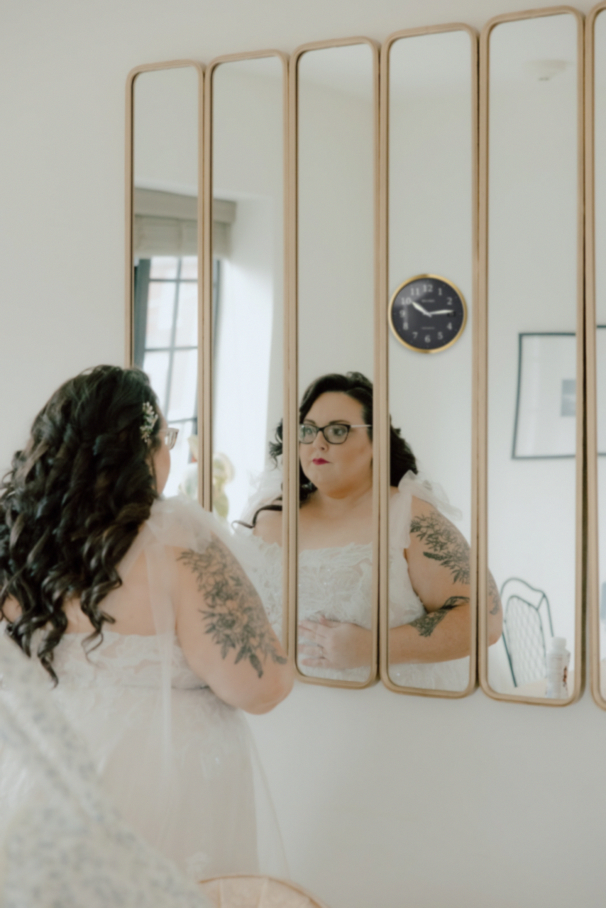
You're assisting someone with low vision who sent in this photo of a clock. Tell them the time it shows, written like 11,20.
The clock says 10,14
